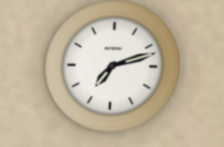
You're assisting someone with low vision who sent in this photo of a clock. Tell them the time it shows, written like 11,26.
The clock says 7,12
